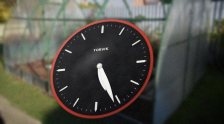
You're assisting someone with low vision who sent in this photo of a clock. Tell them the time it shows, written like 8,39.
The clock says 5,26
